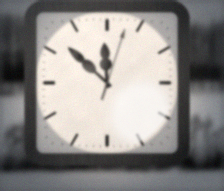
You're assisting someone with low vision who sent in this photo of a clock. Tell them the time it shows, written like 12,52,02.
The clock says 11,52,03
